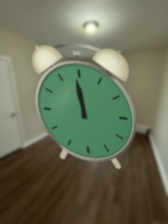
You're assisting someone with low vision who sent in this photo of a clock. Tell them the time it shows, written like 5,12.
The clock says 11,59
